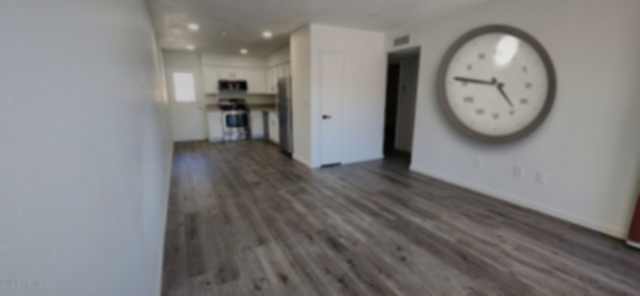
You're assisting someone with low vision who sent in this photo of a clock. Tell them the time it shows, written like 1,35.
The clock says 4,46
